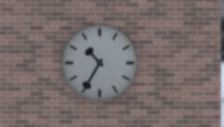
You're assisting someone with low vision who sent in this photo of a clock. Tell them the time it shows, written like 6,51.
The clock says 10,35
